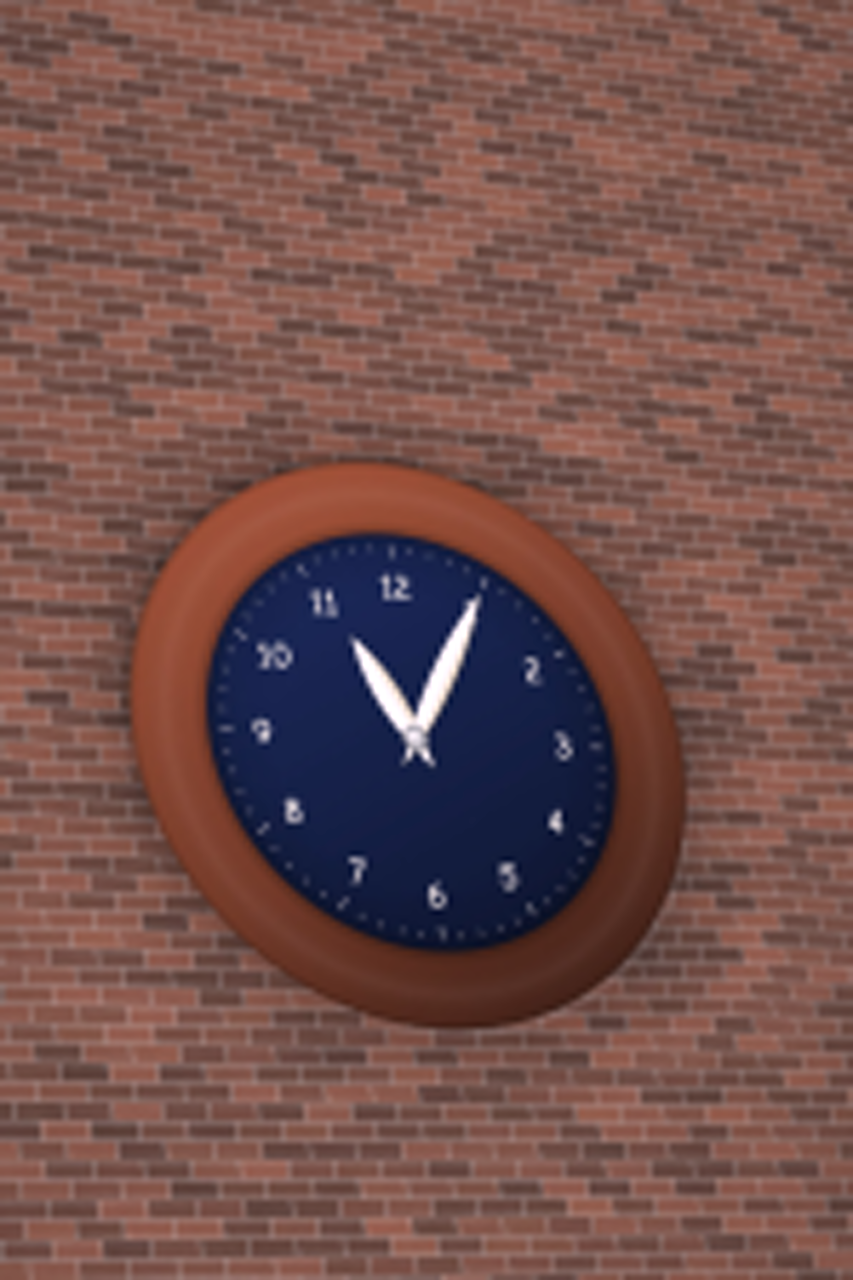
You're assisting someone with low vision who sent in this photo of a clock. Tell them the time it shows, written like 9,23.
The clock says 11,05
